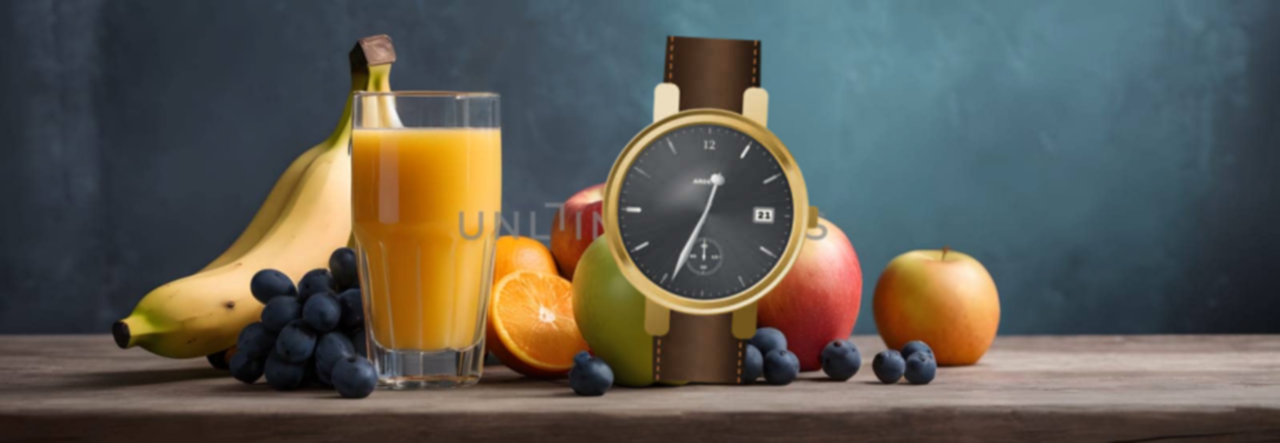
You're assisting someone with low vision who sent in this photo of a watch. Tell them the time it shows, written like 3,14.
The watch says 12,34
